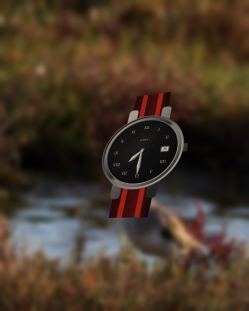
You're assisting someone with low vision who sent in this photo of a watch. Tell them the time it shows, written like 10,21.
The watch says 7,30
